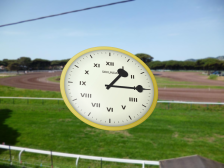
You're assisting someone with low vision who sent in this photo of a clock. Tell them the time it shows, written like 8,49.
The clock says 1,15
